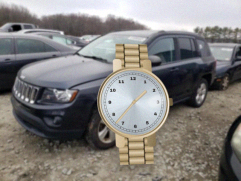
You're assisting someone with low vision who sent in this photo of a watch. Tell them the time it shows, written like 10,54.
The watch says 1,37
